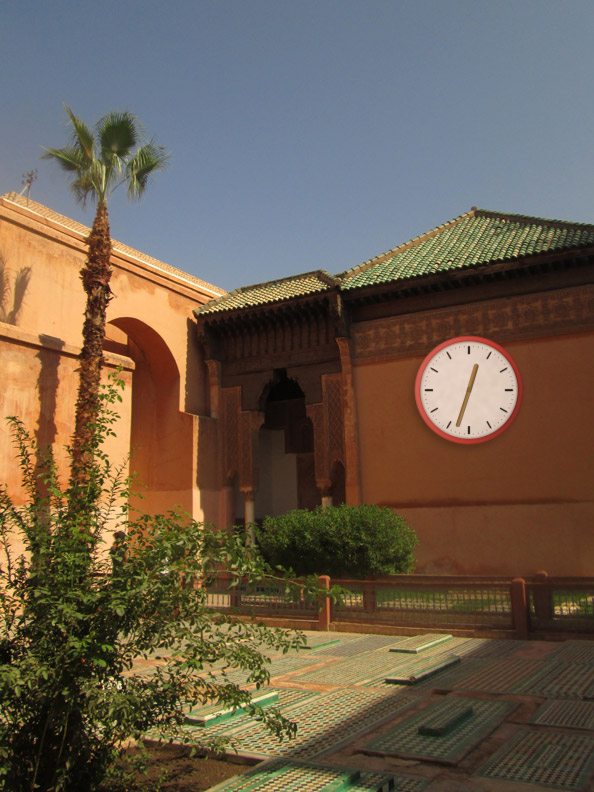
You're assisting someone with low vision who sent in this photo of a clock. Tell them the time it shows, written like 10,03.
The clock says 12,33
